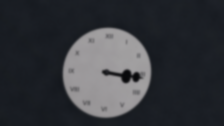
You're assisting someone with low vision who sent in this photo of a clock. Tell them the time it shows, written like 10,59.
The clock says 3,16
